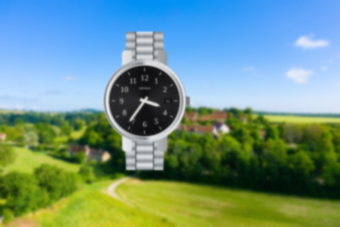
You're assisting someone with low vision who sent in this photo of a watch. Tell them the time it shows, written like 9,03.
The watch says 3,36
